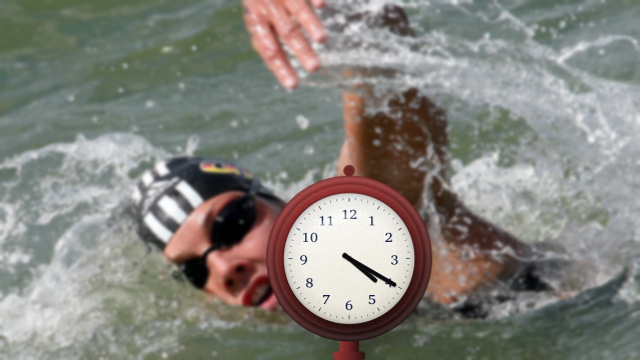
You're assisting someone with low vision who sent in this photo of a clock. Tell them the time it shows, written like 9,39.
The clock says 4,20
